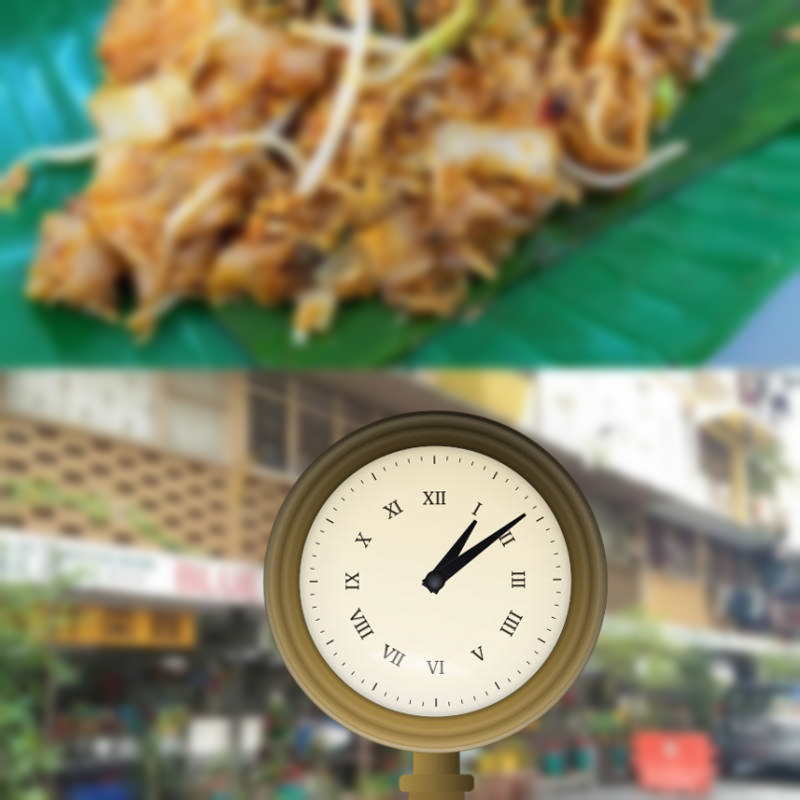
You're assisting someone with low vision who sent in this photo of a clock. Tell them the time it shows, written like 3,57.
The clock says 1,09
